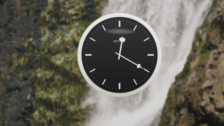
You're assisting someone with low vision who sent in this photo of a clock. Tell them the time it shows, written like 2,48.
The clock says 12,20
